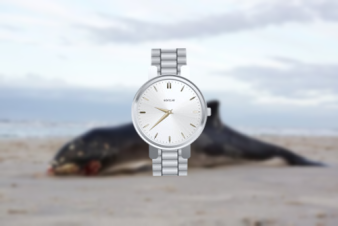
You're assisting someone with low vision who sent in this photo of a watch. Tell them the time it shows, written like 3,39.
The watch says 9,38
